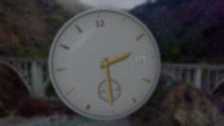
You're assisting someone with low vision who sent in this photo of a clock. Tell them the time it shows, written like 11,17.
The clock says 2,30
